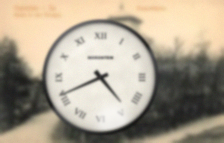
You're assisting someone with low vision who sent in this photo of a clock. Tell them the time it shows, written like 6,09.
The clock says 4,41
